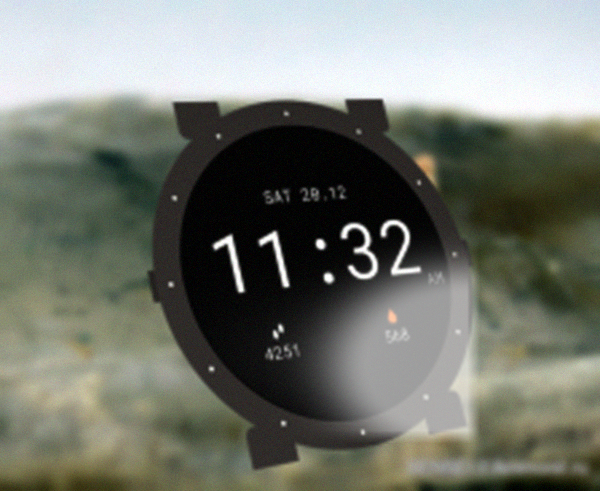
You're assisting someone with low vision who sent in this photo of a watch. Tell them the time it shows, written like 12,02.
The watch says 11,32
